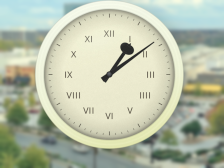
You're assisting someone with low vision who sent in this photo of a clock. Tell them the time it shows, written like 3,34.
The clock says 1,09
